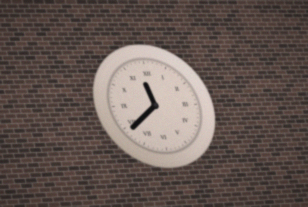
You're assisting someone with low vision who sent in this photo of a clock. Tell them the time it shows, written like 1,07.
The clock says 11,39
